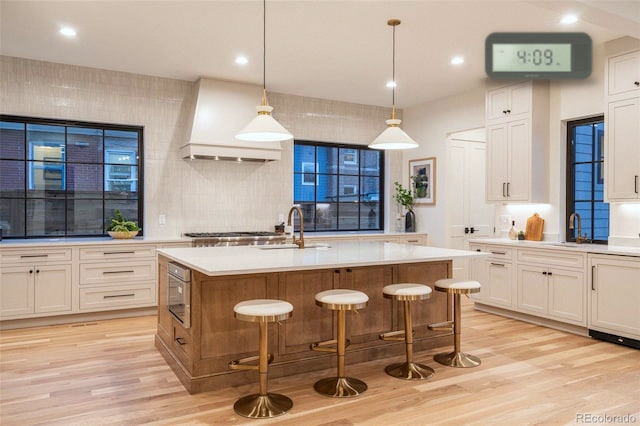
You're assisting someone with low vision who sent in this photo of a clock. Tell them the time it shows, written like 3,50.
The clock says 4,09
